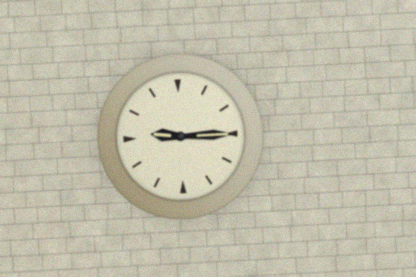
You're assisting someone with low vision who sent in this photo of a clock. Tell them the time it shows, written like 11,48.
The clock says 9,15
